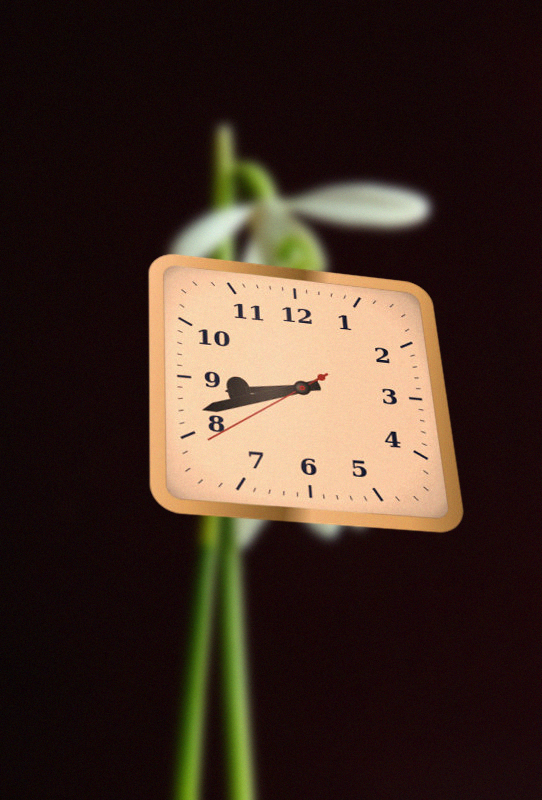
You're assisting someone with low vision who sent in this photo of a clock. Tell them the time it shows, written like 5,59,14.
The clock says 8,41,39
